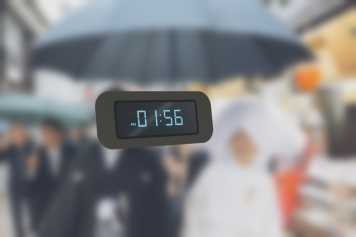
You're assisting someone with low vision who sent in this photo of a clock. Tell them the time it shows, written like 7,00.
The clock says 1,56
